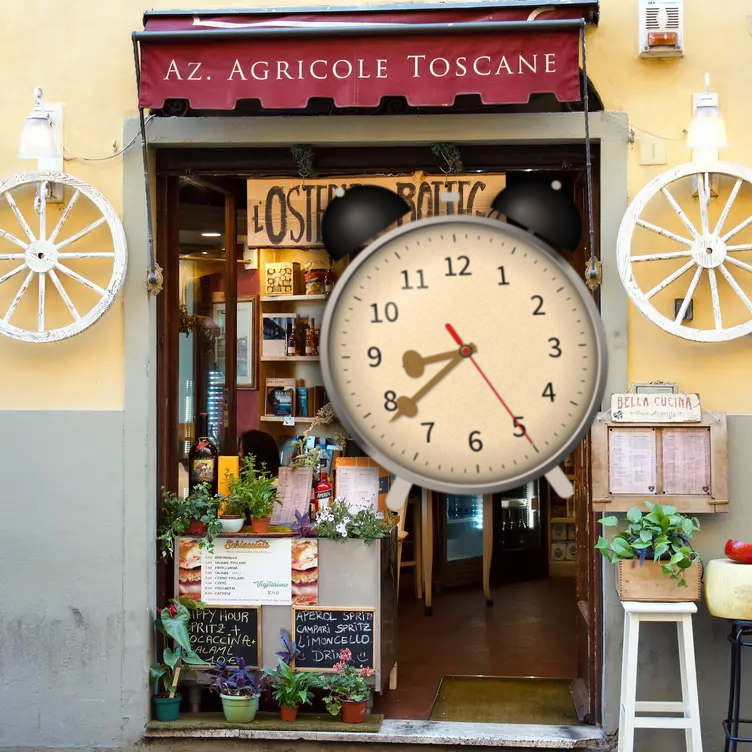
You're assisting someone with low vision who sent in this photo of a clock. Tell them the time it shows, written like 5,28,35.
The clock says 8,38,25
